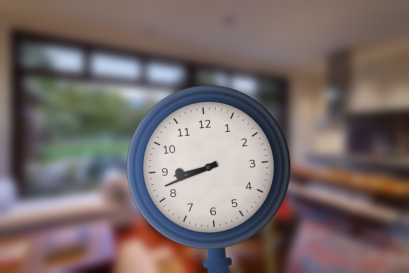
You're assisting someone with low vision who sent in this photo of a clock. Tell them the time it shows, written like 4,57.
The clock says 8,42
